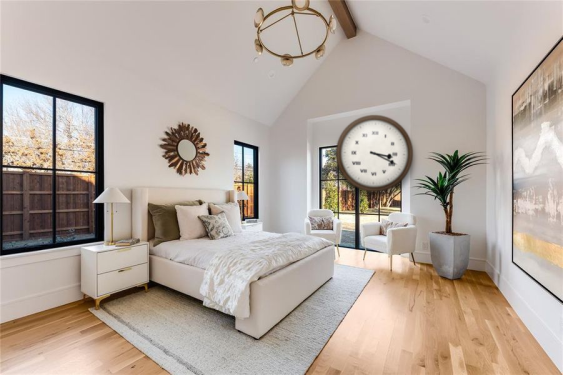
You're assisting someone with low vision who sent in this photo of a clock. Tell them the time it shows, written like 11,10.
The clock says 3,19
